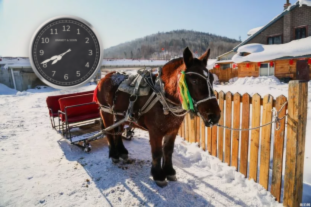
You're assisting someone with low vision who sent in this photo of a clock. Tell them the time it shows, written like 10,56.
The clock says 7,41
